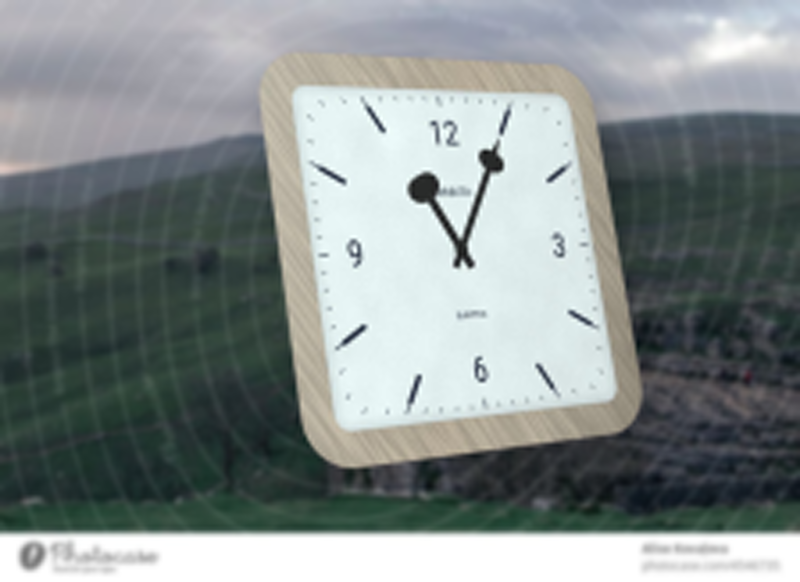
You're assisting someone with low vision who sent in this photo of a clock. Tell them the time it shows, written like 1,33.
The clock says 11,05
